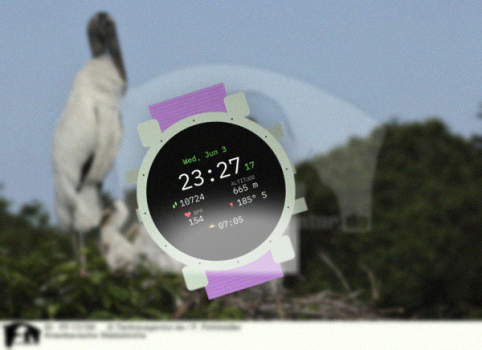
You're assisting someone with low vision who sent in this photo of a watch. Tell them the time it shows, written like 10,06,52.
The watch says 23,27,17
